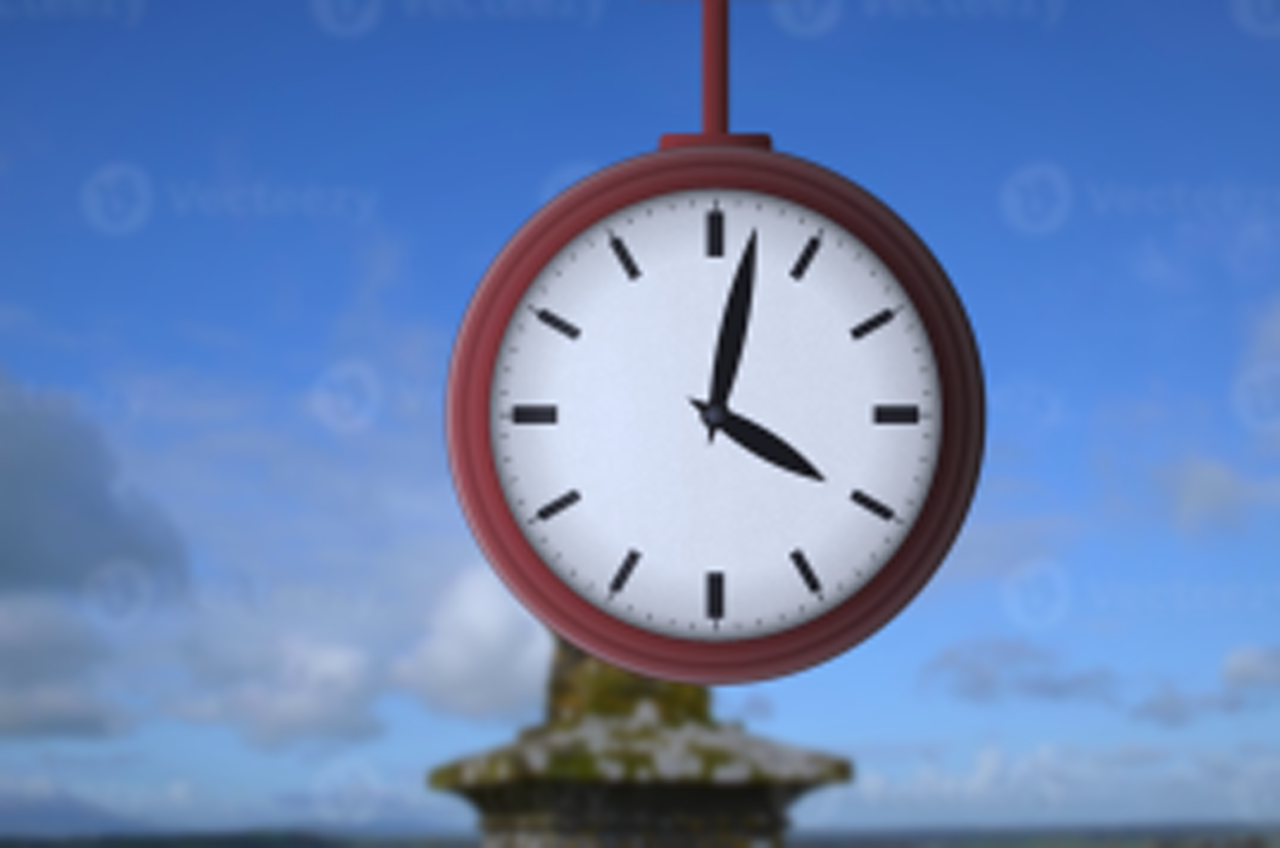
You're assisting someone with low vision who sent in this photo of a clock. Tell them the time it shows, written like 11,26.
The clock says 4,02
